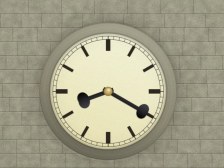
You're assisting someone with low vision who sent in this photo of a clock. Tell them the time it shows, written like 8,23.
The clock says 8,20
